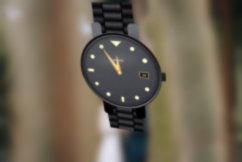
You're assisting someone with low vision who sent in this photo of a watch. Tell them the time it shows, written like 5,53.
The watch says 11,55
